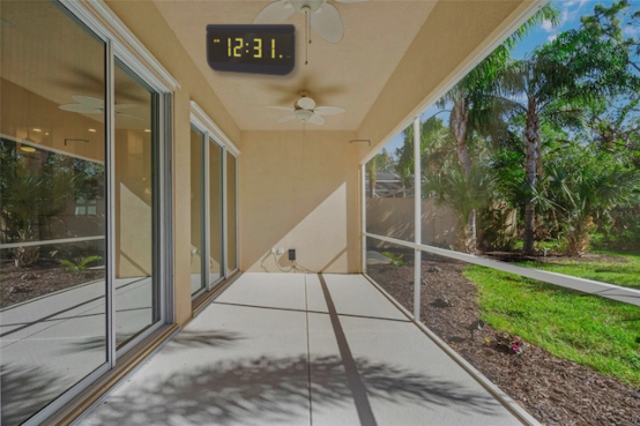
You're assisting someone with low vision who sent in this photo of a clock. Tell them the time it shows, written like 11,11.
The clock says 12,31
